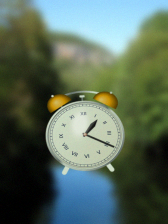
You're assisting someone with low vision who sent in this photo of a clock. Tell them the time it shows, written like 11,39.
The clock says 1,20
